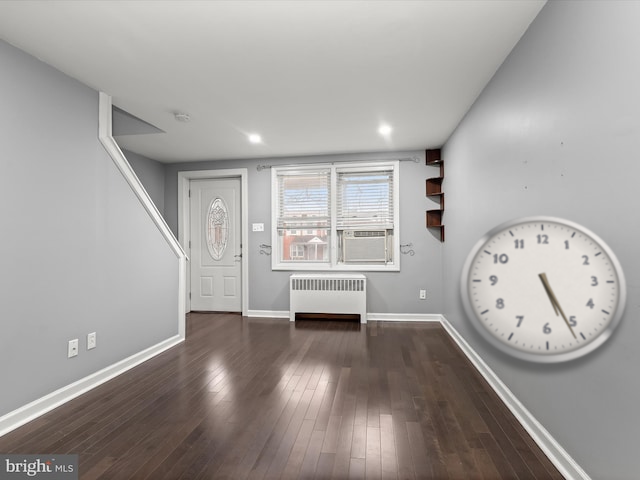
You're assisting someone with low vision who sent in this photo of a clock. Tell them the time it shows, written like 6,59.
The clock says 5,26
